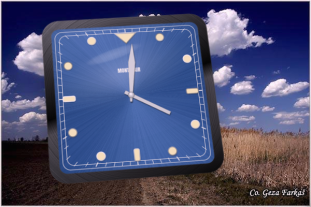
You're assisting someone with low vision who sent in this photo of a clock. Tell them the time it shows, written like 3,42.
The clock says 4,01
